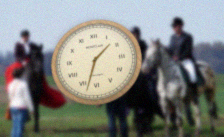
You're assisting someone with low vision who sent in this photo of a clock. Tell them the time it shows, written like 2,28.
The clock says 1,33
